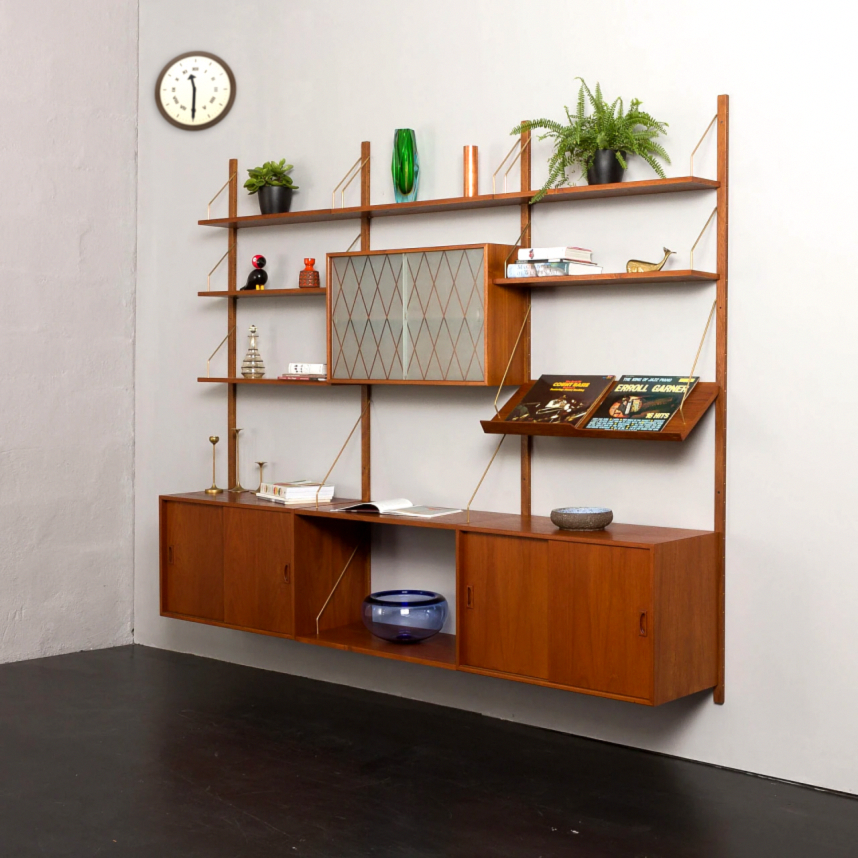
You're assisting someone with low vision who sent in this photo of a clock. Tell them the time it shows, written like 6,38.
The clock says 11,30
